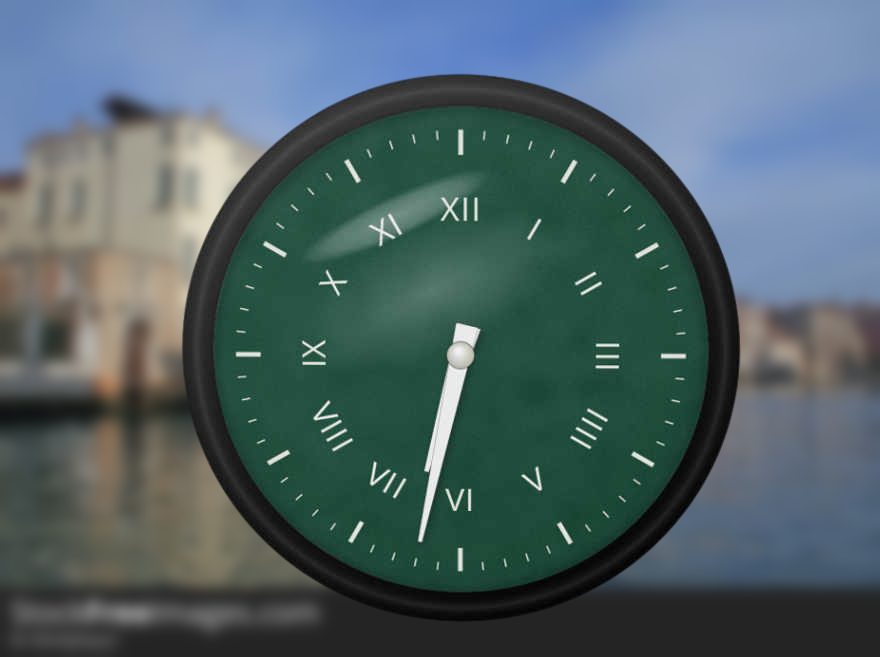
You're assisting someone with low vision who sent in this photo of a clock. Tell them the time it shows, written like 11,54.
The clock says 6,32
